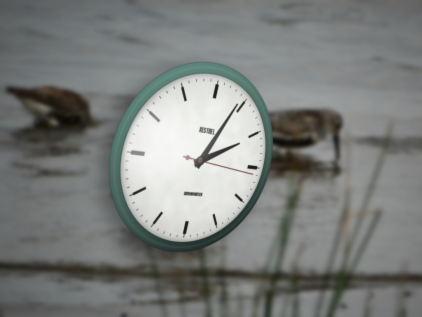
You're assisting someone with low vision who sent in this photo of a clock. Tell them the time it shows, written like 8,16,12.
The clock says 2,04,16
